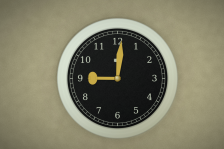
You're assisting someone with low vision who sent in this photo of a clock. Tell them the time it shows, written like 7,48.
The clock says 9,01
